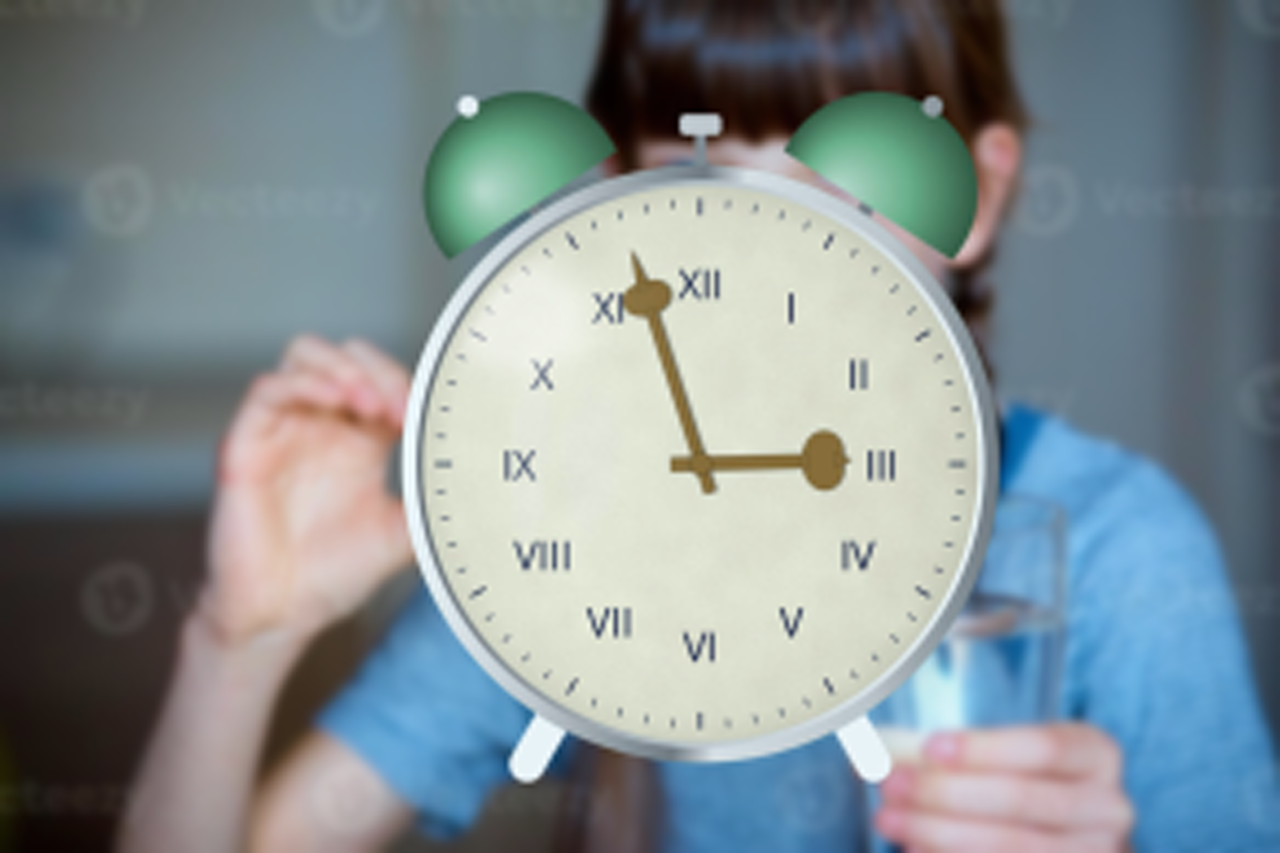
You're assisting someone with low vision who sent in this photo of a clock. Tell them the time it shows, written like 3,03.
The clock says 2,57
